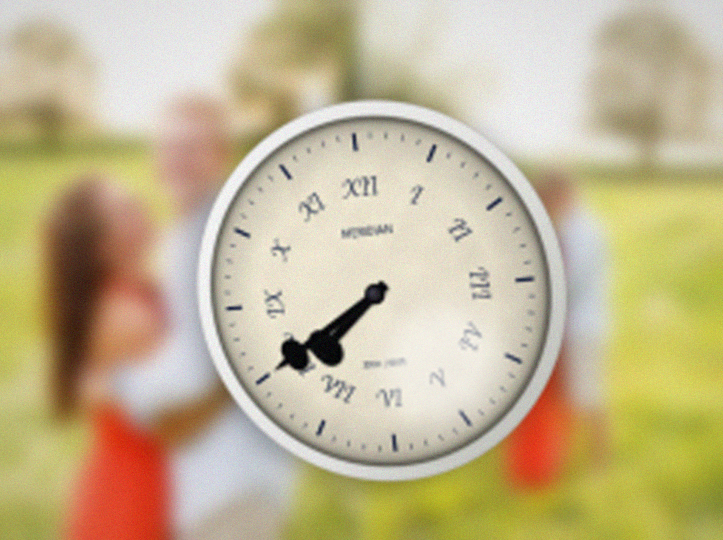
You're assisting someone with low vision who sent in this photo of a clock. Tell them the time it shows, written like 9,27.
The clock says 7,40
